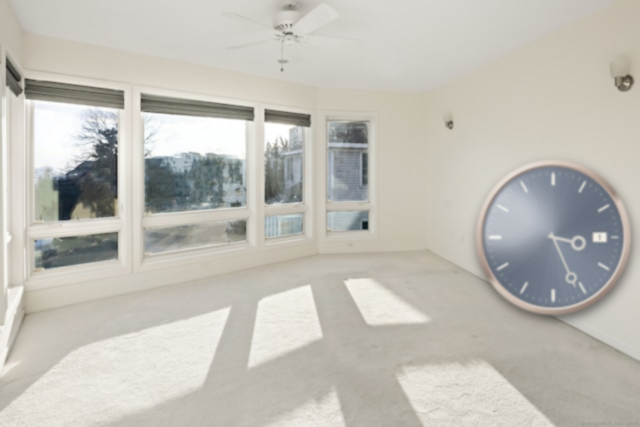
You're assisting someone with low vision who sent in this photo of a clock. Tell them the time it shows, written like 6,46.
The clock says 3,26
